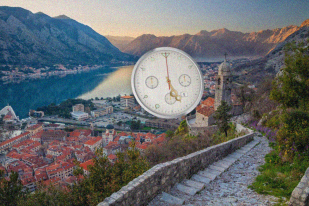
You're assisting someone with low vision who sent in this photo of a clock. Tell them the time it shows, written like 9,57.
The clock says 5,26
